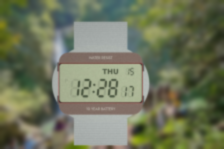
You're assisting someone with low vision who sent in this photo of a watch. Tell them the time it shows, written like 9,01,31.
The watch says 12,28,17
